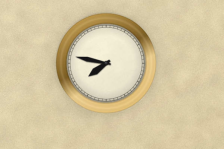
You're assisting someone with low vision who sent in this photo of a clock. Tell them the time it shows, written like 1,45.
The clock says 7,47
